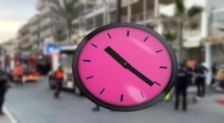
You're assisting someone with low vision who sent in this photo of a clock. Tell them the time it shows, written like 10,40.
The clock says 10,21
